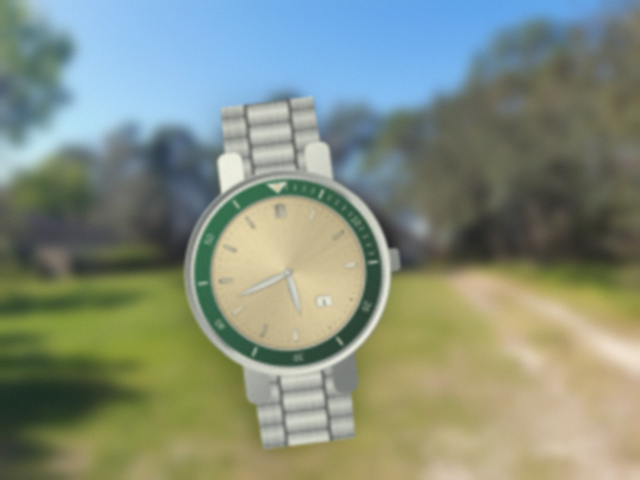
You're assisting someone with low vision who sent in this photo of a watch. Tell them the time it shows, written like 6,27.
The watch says 5,42
